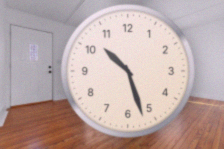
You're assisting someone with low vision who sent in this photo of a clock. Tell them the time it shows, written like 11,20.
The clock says 10,27
